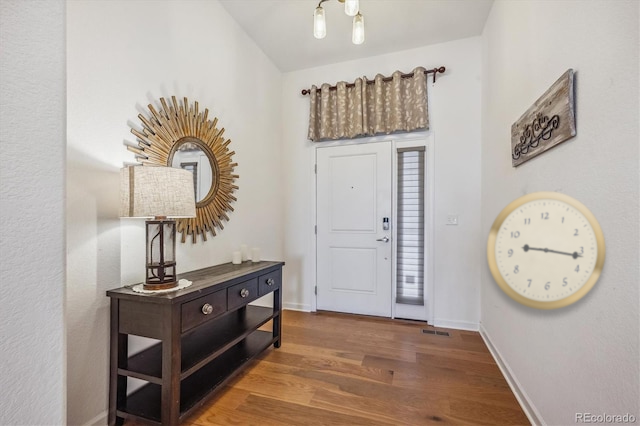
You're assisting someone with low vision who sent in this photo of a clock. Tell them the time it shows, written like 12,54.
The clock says 9,17
